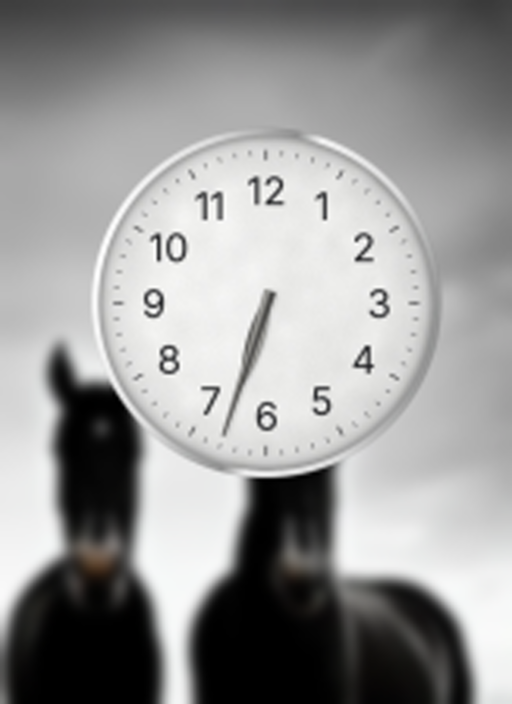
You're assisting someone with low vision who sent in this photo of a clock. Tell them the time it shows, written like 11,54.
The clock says 6,33
